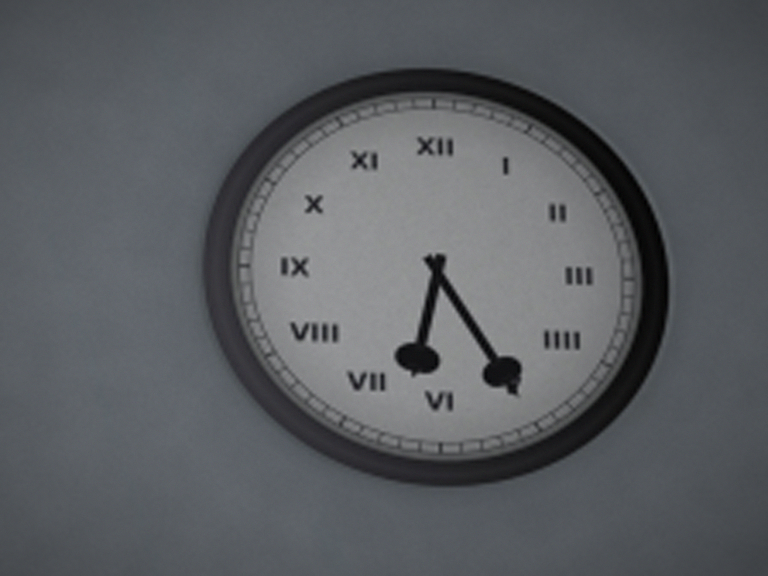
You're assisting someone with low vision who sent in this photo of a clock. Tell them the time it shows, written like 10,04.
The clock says 6,25
